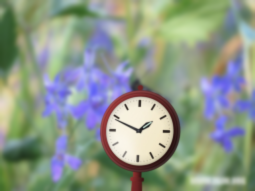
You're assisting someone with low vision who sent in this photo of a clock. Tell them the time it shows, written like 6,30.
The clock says 1,49
